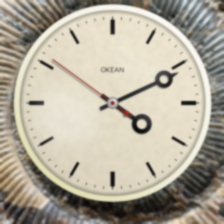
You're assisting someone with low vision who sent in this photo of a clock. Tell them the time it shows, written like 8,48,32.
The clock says 4,10,51
